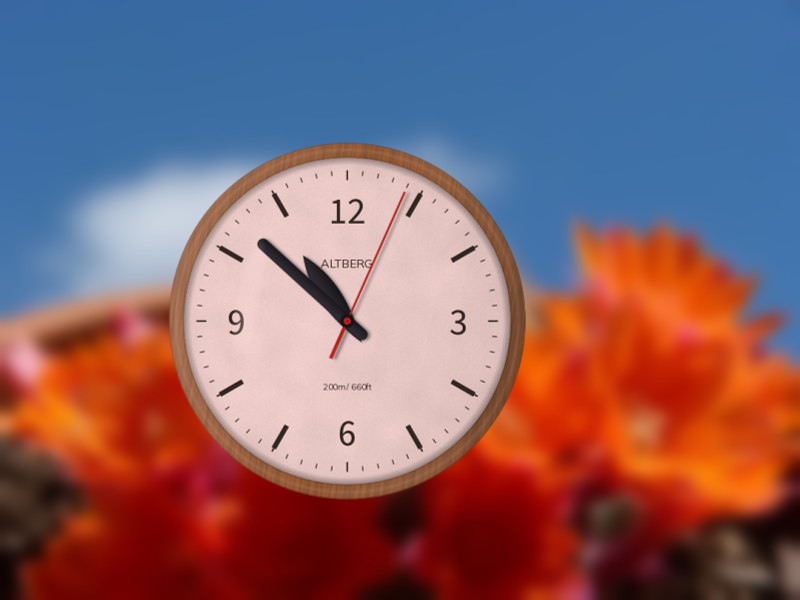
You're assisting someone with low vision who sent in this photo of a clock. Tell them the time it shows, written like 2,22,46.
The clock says 10,52,04
